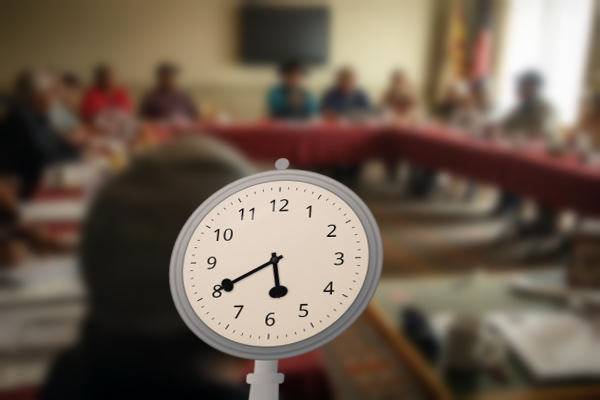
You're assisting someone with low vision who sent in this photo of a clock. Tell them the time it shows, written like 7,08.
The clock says 5,40
